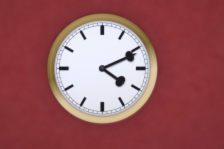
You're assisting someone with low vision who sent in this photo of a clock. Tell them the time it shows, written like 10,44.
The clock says 4,11
